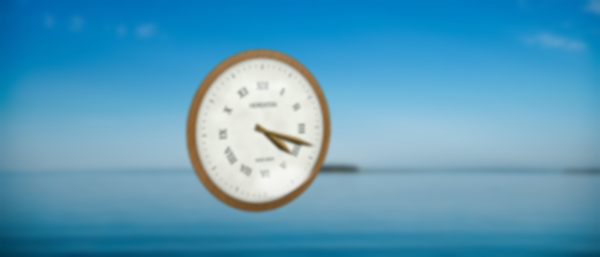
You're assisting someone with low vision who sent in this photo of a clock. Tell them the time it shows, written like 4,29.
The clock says 4,18
